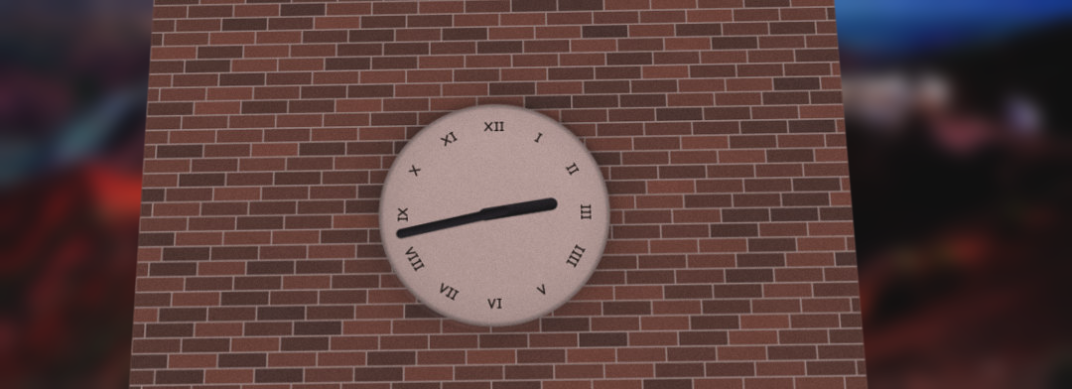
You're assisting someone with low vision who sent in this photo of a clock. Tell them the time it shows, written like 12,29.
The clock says 2,43
